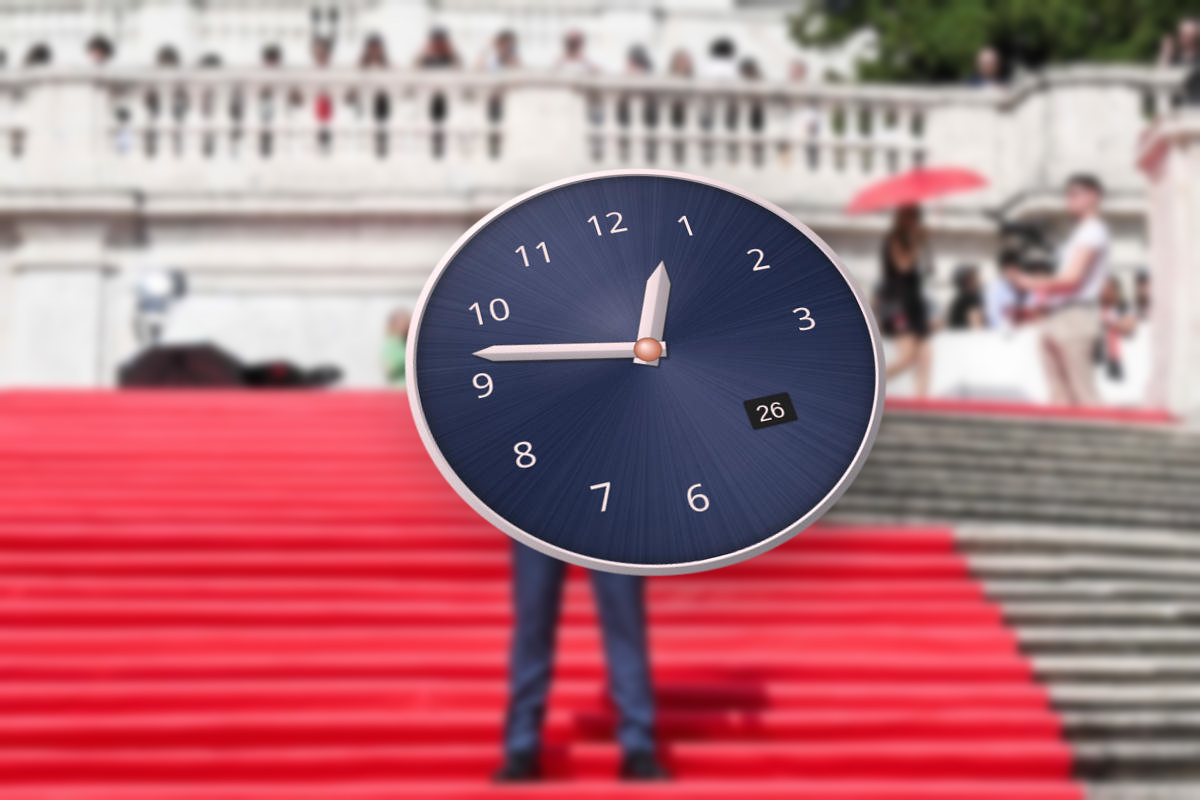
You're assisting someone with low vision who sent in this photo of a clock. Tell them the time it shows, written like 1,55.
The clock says 12,47
